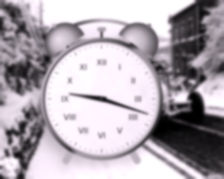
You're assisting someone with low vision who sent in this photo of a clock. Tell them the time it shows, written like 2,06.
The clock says 9,18
